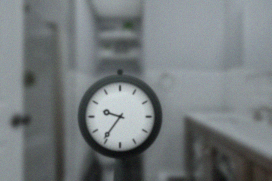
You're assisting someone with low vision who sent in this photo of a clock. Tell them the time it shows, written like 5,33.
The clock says 9,36
